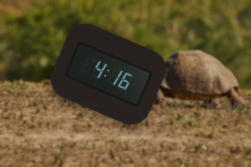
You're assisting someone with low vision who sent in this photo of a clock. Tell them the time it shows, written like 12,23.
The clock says 4,16
